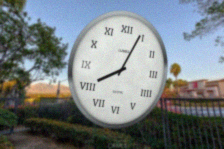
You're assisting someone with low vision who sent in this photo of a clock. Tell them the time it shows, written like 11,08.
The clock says 8,04
